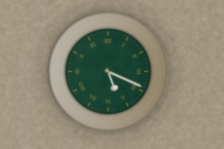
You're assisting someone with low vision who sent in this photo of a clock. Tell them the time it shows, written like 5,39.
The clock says 5,19
